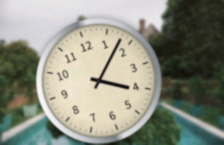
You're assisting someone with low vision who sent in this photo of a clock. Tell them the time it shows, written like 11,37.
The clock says 4,08
